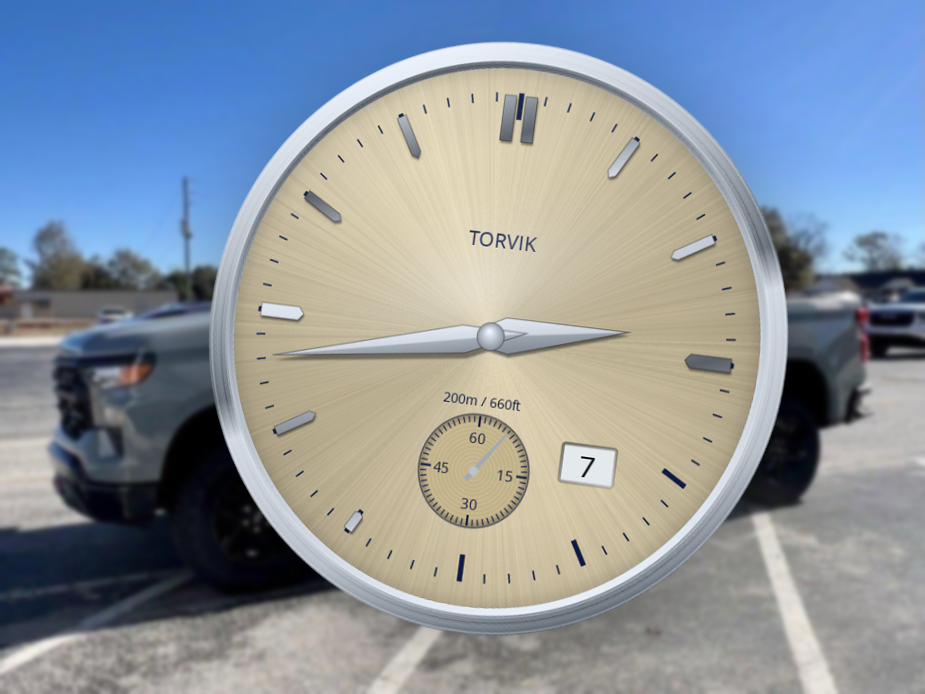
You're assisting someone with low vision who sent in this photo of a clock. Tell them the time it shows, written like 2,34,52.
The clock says 2,43,06
